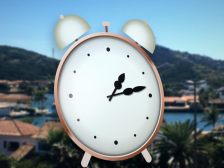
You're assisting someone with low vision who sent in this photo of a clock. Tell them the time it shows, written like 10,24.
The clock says 1,13
